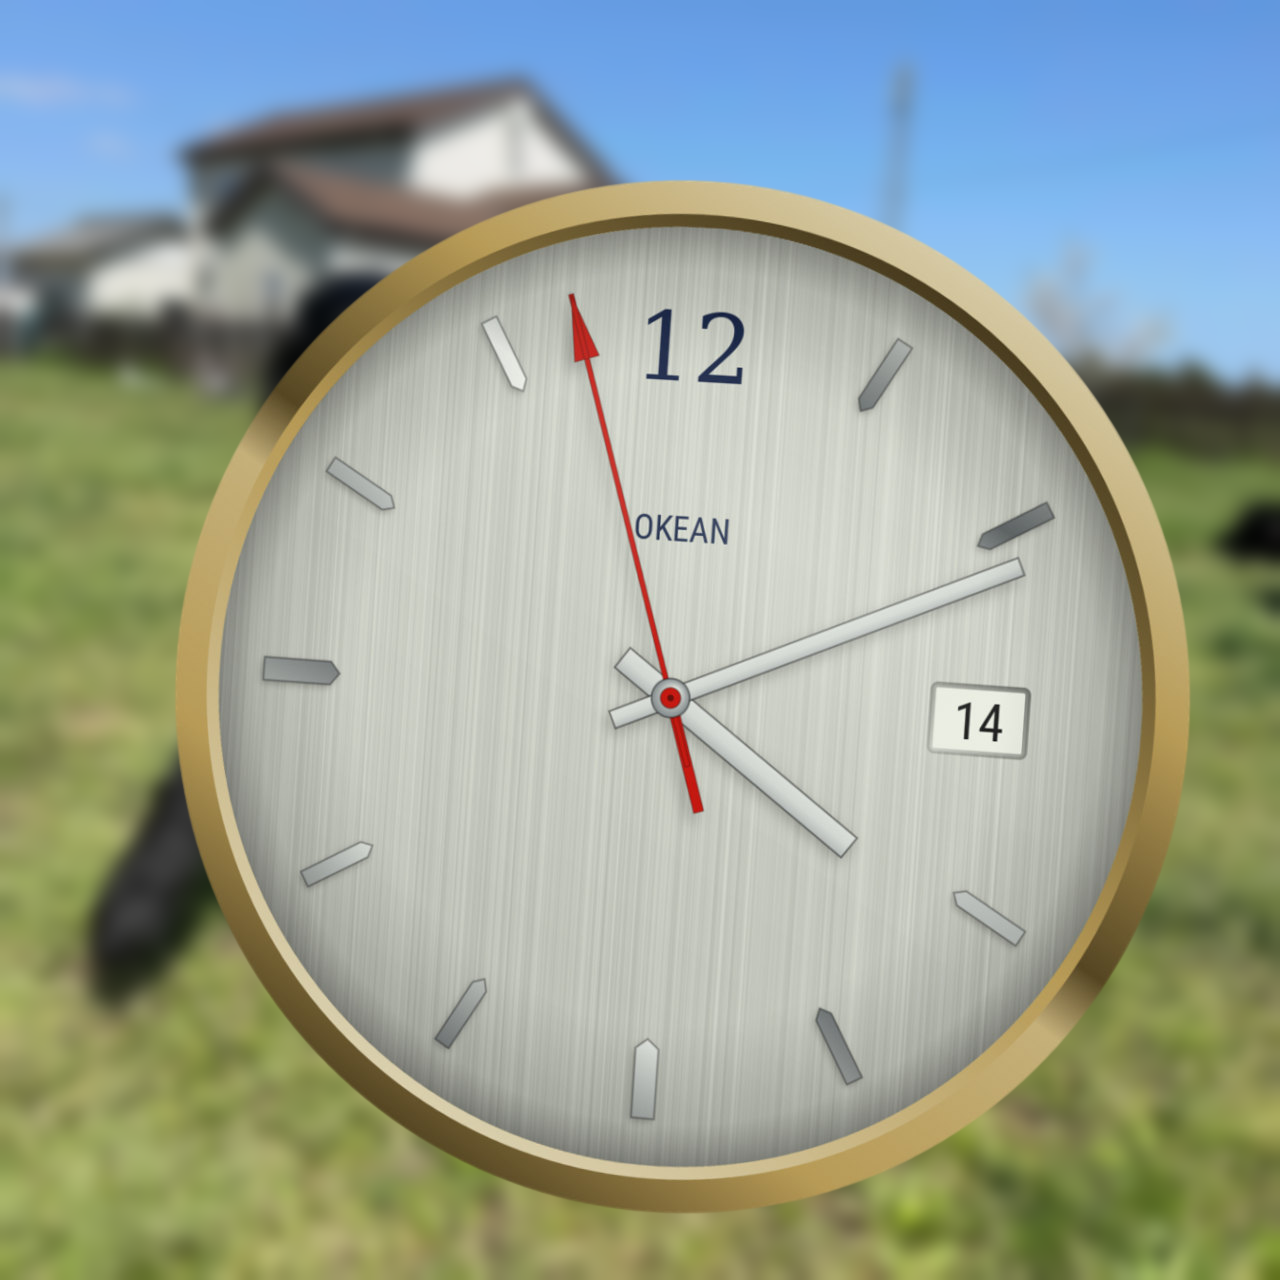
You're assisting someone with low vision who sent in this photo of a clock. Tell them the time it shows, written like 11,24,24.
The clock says 4,10,57
